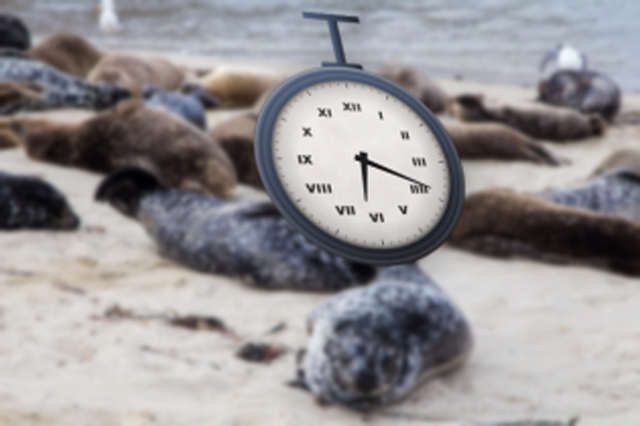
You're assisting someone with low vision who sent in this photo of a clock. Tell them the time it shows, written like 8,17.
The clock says 6,19
